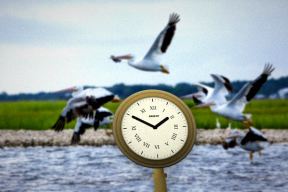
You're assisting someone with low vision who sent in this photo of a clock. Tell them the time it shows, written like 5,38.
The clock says 1,50
